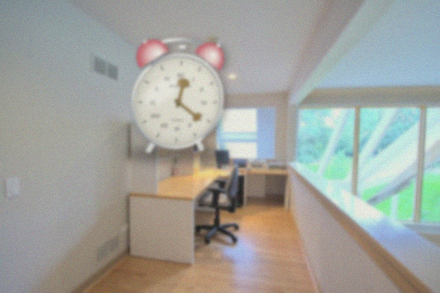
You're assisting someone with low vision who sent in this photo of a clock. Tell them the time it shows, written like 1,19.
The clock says 12,21
